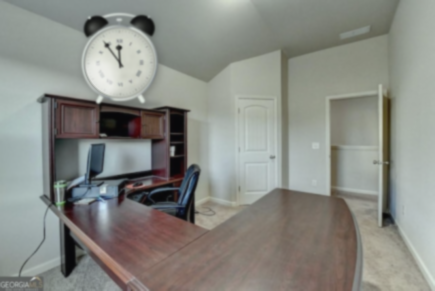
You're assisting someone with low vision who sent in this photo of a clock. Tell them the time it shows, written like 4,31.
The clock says 11,54
